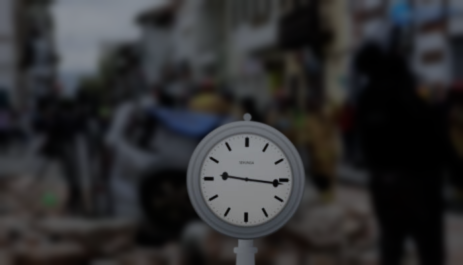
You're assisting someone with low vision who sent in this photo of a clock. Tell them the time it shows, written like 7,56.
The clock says 9,16
